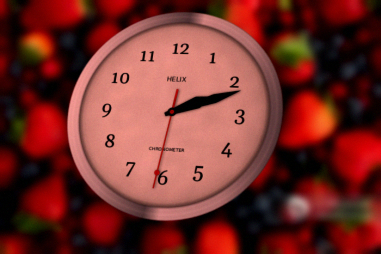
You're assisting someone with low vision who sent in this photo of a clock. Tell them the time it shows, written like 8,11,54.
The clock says 2,11,31
